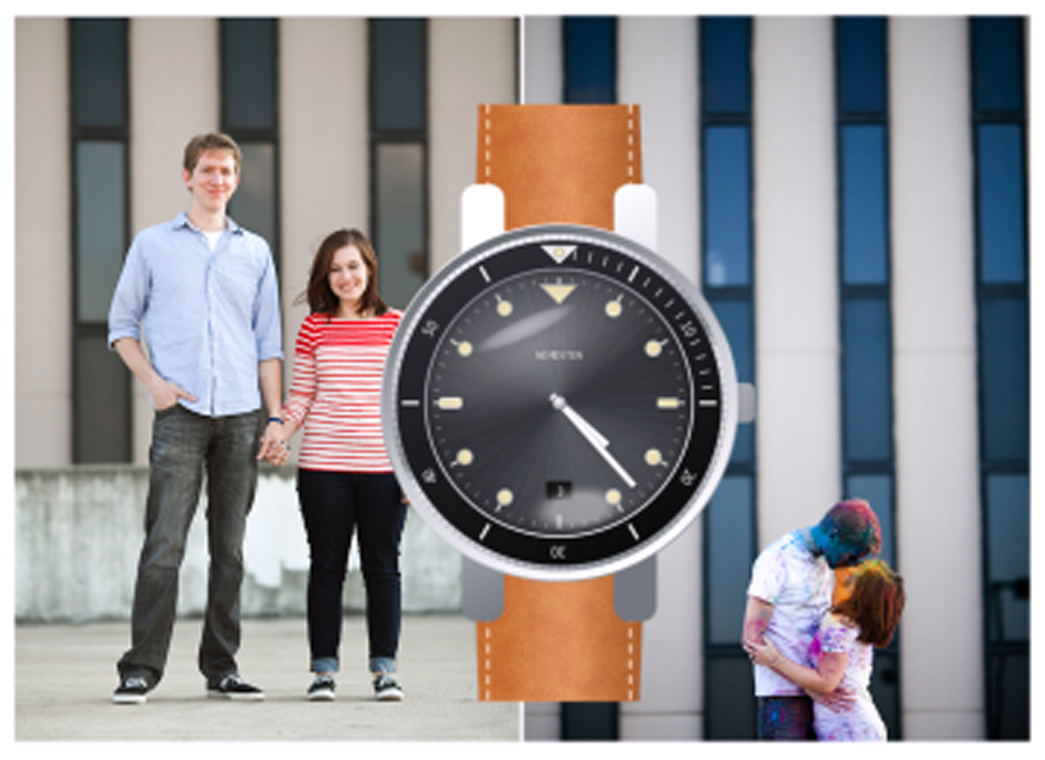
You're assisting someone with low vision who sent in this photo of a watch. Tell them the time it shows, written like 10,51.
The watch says 4,23
